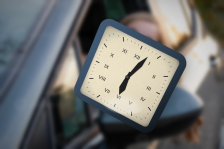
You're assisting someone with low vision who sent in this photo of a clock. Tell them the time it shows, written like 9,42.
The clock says 6,03
